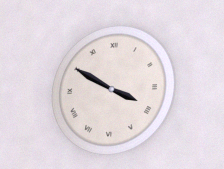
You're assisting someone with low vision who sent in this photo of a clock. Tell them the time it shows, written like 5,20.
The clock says 3,50
